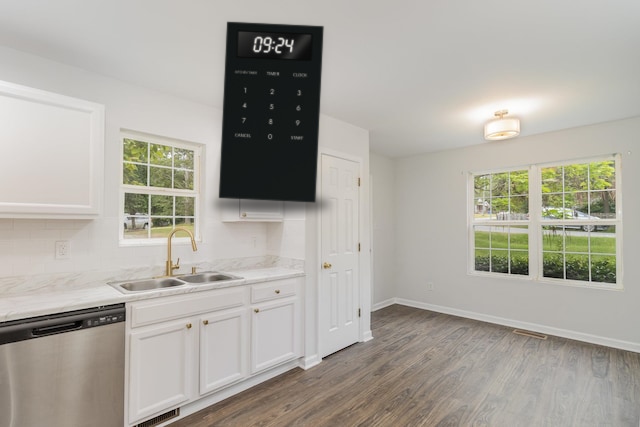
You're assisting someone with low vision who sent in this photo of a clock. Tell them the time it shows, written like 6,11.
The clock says 9,24
